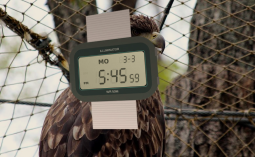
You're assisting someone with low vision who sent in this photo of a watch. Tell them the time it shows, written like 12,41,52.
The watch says 5,45,59
